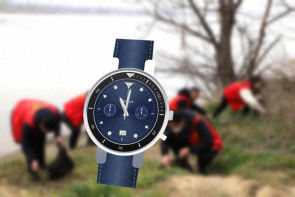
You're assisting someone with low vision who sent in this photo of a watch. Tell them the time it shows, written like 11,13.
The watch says 11,01
